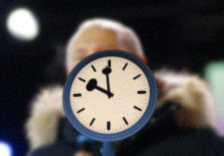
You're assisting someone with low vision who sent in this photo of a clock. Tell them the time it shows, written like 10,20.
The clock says 9,59
